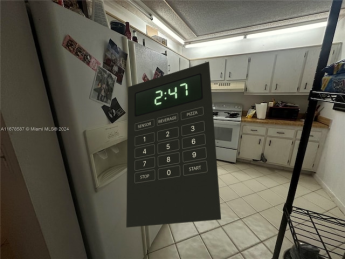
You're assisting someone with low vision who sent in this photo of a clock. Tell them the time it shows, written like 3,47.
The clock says 2,47
